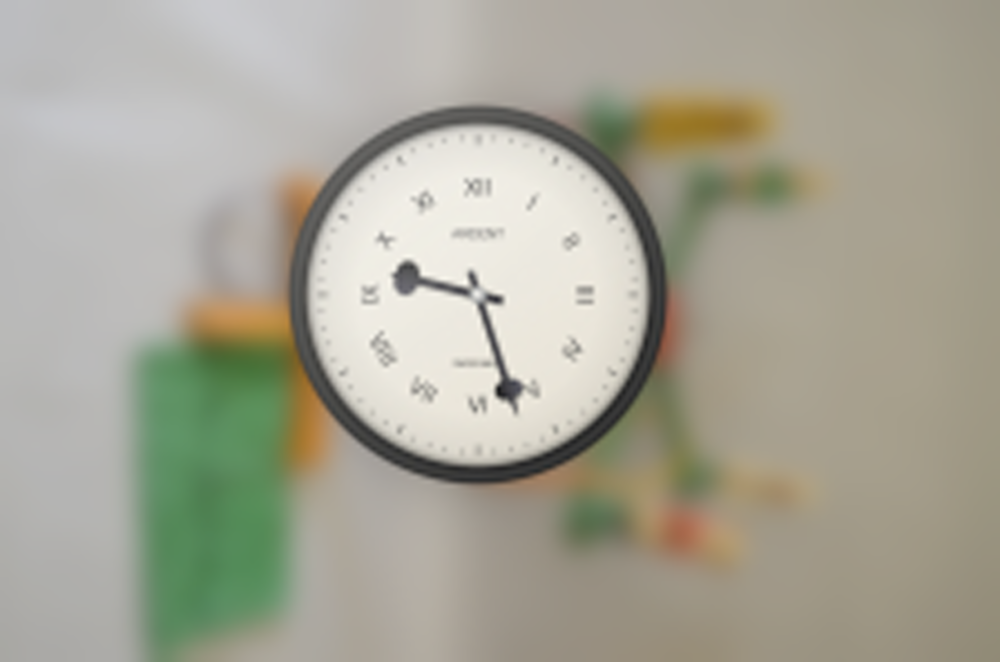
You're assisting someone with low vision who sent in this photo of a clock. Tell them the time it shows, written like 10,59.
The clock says 9,27
